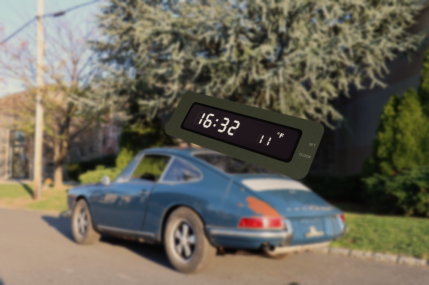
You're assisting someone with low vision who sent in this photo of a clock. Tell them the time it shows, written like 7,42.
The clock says 16,32
